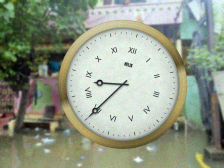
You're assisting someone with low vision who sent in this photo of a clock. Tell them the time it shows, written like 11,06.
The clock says 8,35
